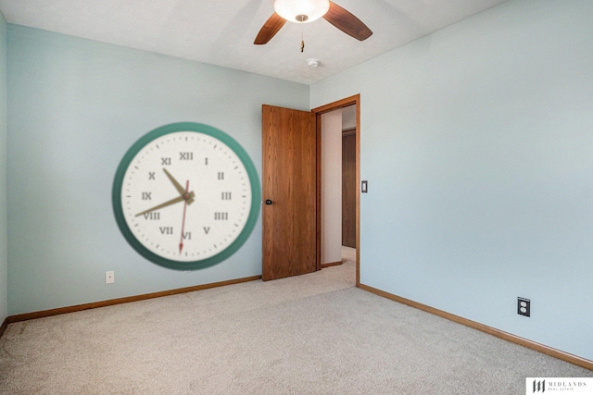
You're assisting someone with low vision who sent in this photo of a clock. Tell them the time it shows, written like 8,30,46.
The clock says 10,41,31
